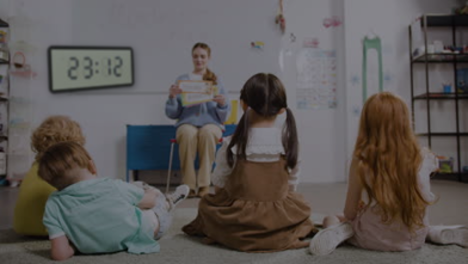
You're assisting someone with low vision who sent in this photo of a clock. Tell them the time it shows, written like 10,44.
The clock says 23,12
